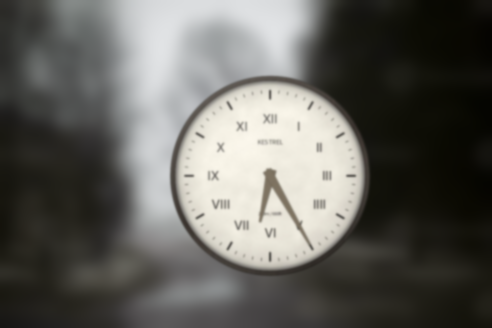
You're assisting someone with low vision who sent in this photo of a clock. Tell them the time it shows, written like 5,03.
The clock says 6,25
